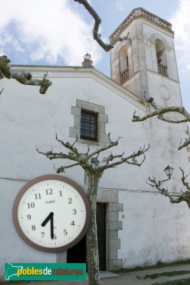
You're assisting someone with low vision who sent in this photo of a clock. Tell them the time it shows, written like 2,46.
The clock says 7,31
